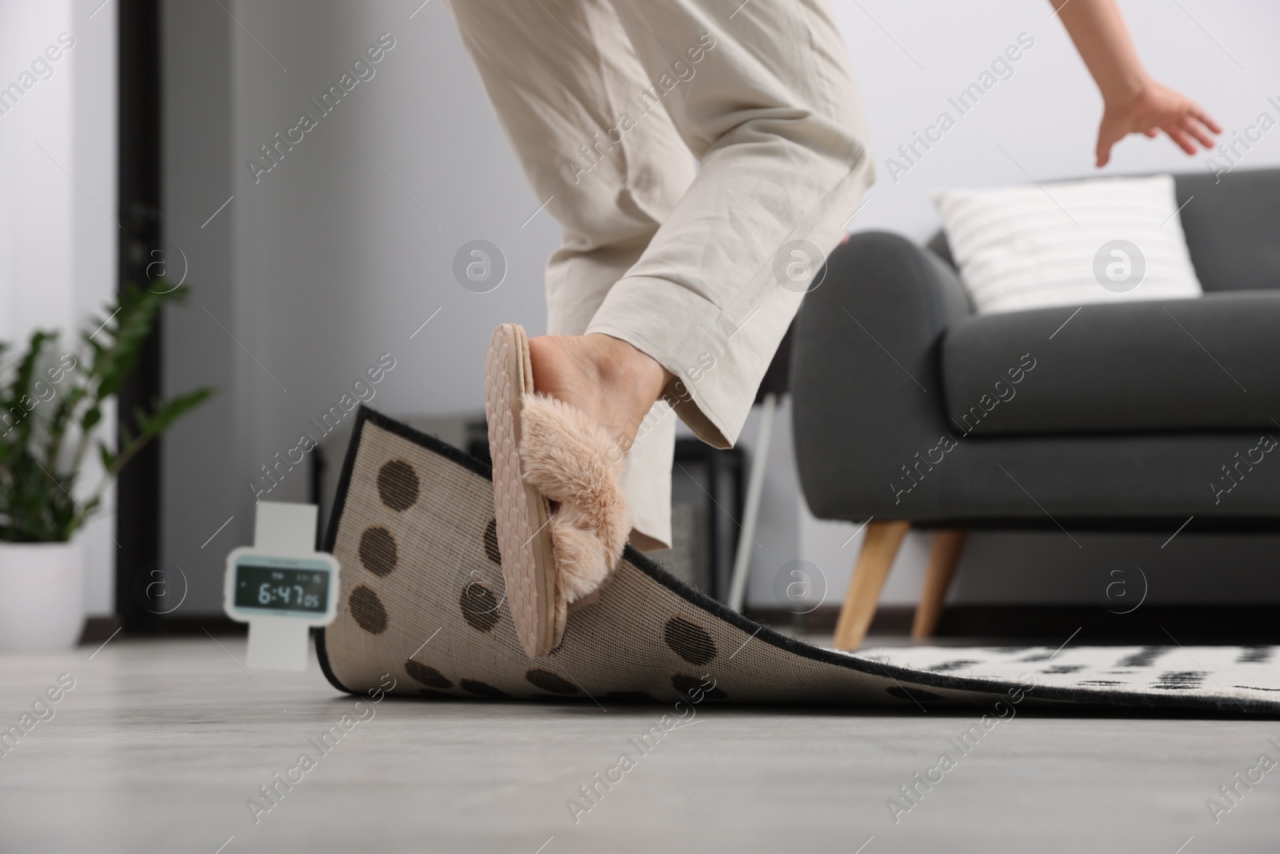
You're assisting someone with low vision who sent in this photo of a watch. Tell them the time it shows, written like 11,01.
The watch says 6,47
